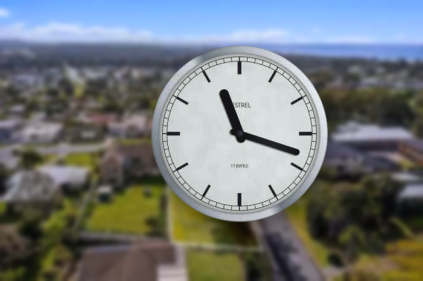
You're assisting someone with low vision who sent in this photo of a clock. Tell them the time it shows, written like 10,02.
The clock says 11,18
